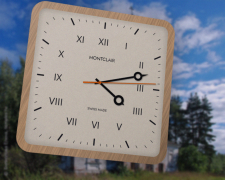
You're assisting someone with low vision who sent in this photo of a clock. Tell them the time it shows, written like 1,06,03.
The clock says 4,12,14
